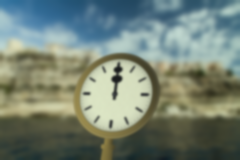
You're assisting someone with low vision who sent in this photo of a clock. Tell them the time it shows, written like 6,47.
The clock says 12,00
